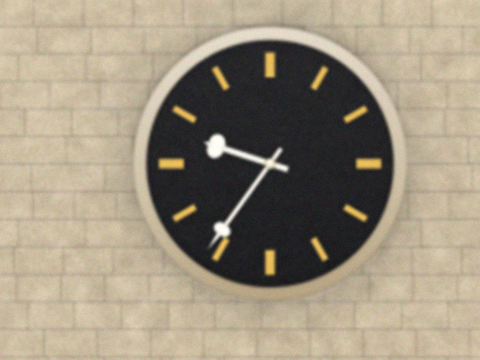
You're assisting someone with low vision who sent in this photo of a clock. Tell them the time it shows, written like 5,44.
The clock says 9,36
